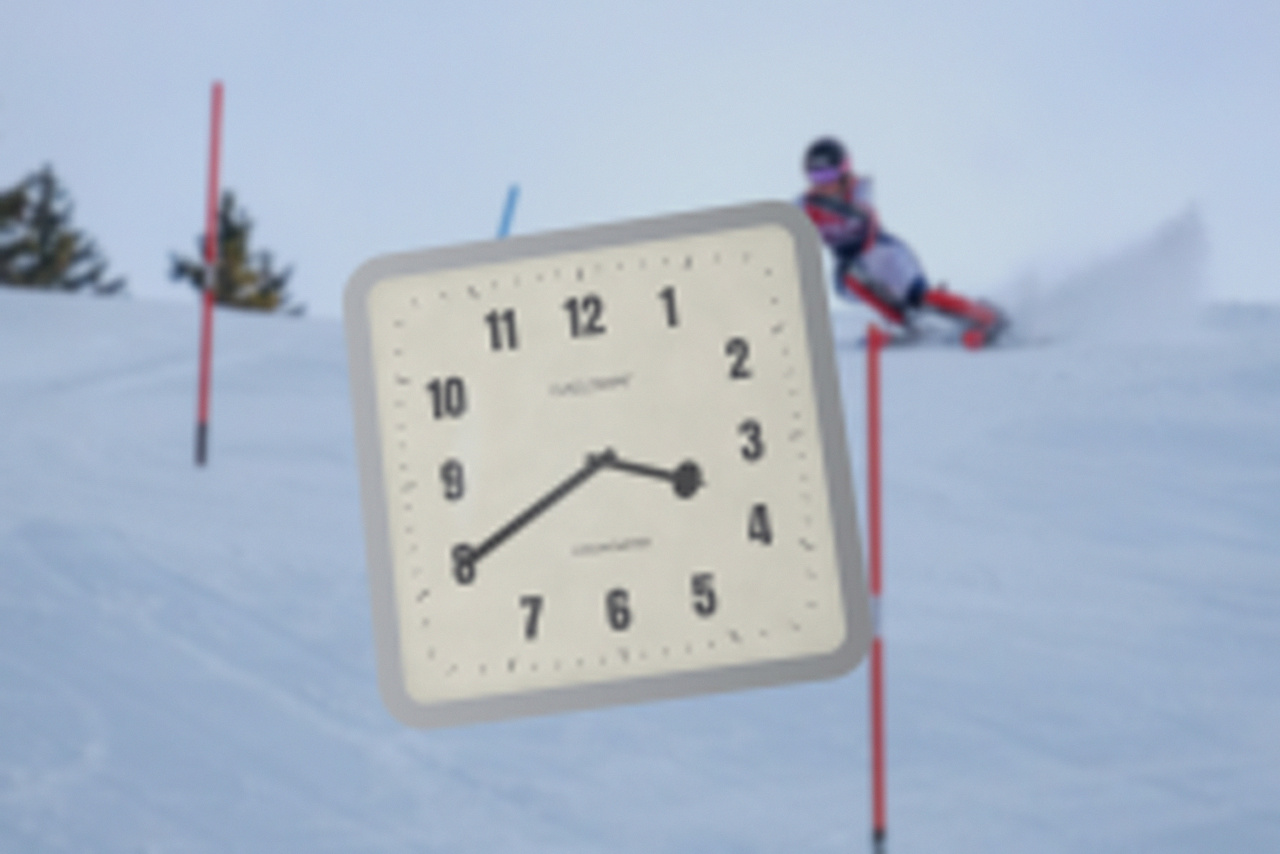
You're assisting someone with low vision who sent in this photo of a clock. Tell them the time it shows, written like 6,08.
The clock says 3,40
